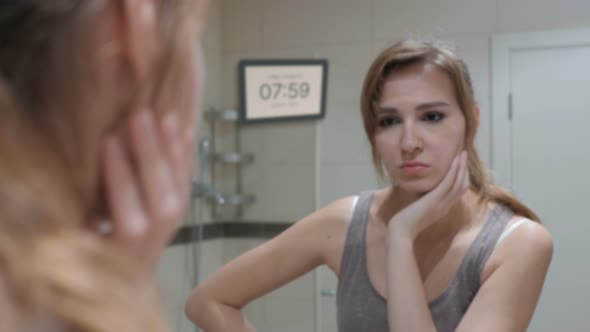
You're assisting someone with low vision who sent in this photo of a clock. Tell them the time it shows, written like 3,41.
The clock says 7,59
